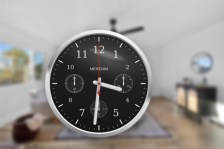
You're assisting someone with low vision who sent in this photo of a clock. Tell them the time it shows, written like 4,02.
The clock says 3,31
